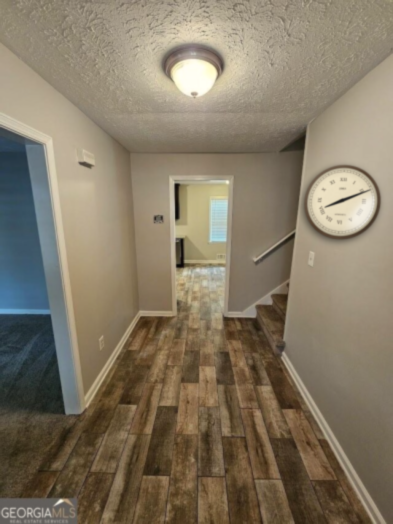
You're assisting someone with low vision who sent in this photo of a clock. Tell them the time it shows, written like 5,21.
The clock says 8,11
